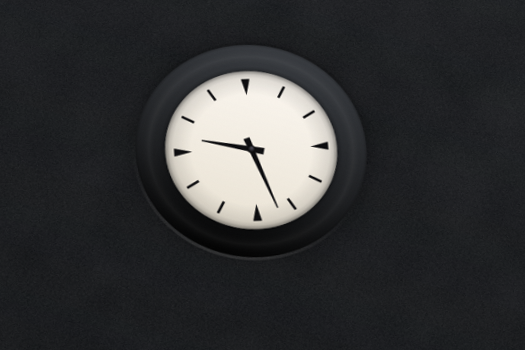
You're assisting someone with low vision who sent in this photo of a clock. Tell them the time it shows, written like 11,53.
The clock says 9,27
